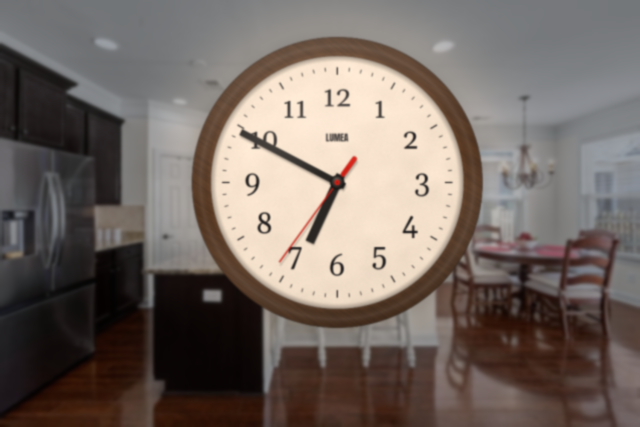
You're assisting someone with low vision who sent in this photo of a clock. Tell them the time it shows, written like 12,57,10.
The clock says 6,49,36
